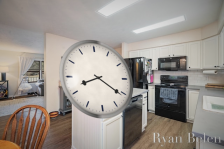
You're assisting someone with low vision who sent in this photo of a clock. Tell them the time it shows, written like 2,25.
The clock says 8,21
